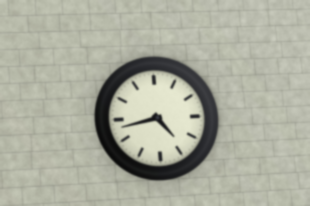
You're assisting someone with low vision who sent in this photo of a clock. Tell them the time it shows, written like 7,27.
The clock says 4,43
